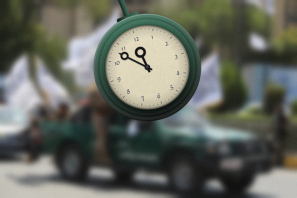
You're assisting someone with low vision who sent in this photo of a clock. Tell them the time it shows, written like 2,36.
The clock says 11,53
